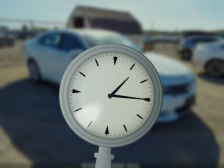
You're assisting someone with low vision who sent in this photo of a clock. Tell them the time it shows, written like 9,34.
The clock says 1,15
